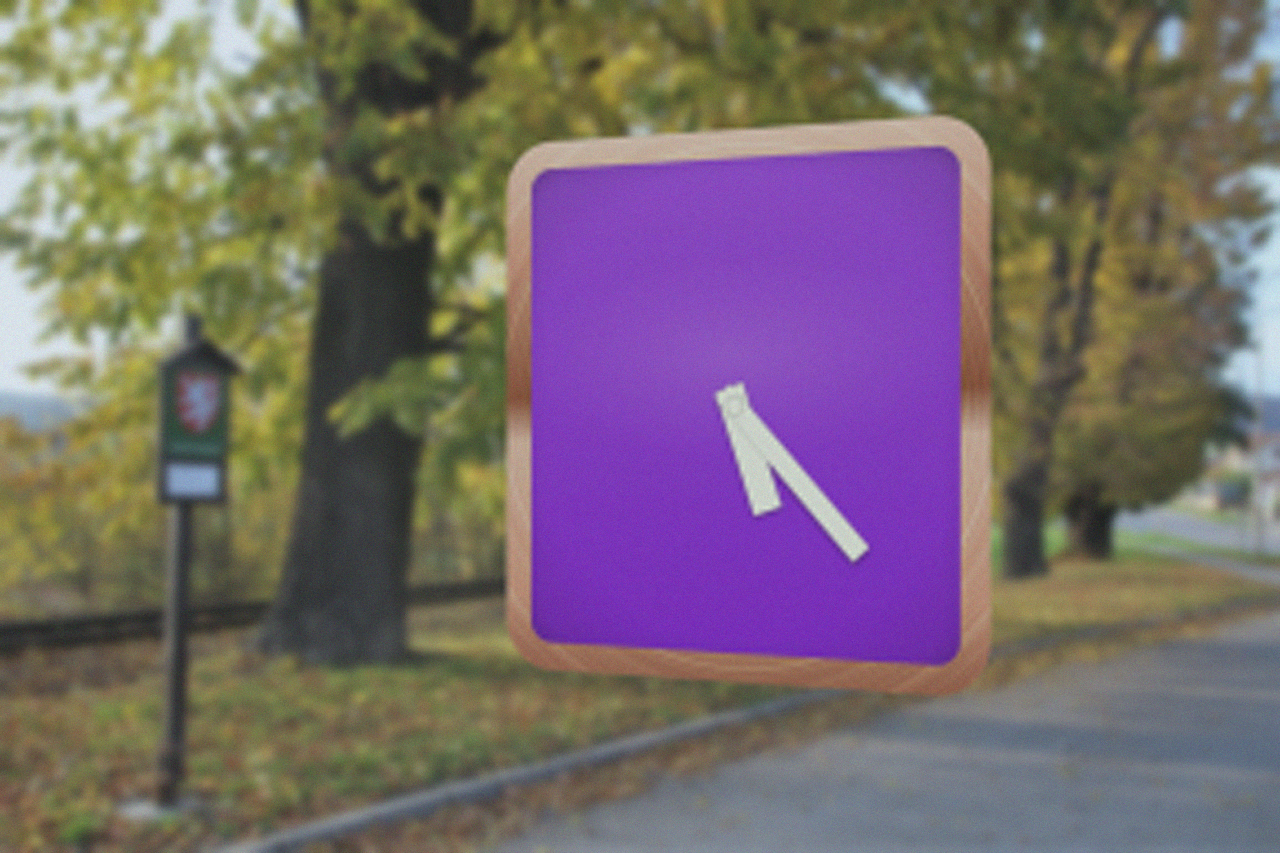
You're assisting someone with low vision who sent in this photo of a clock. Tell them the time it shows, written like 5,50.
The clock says 5,23
